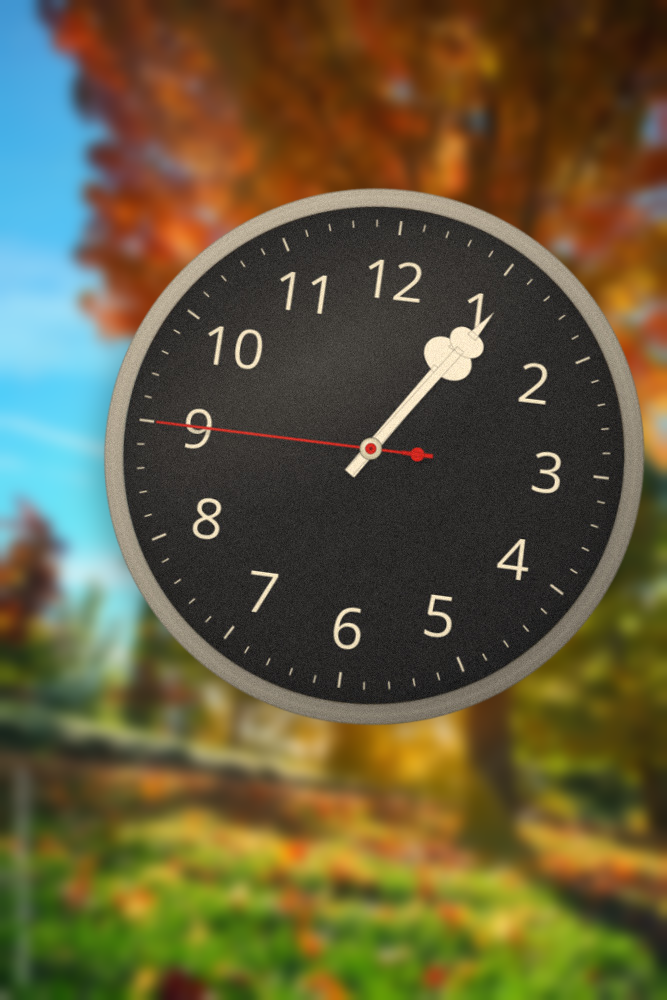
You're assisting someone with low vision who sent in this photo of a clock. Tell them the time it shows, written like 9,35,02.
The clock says 1,05,45
